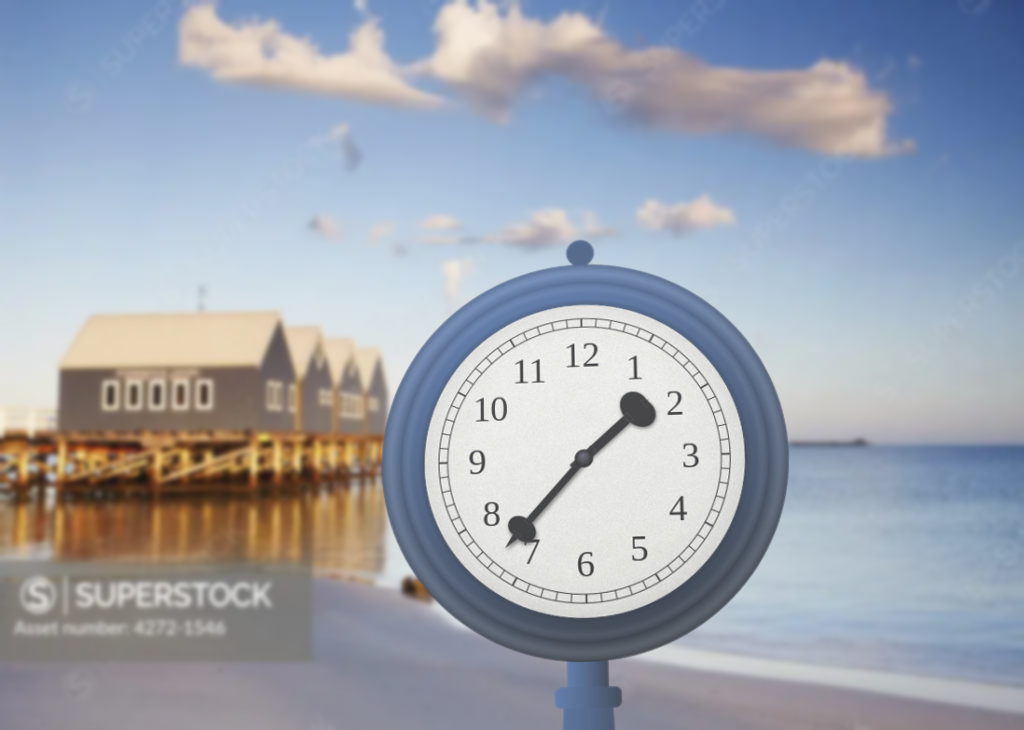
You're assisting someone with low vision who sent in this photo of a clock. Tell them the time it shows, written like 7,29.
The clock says 1,37
